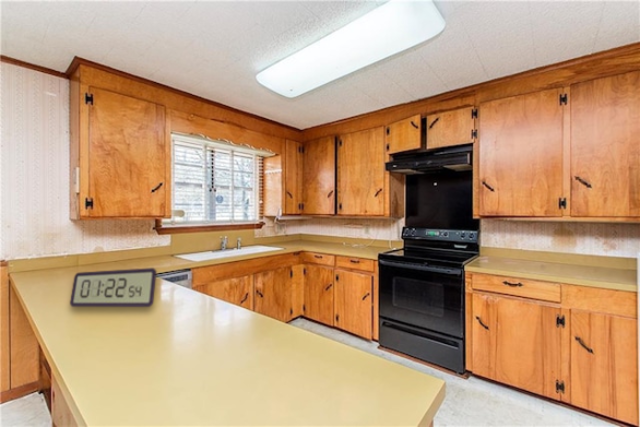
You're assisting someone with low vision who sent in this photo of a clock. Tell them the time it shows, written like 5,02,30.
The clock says 1,22,54
